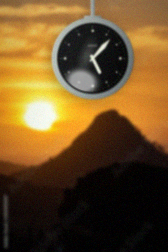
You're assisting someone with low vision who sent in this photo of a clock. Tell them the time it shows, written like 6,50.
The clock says 5,07
